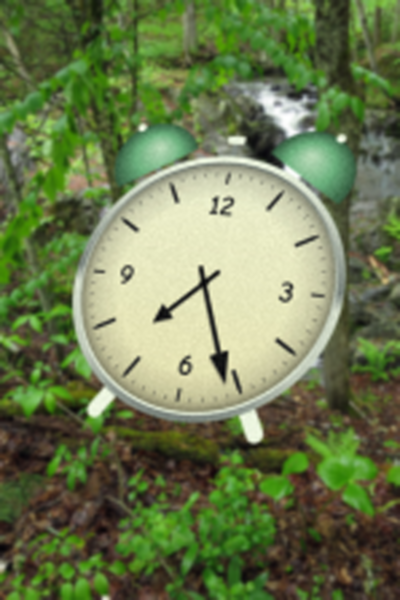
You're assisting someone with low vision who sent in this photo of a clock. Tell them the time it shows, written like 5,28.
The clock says 7,26
